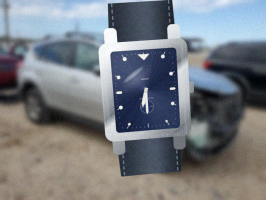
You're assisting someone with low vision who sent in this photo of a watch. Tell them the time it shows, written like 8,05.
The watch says 6,30
